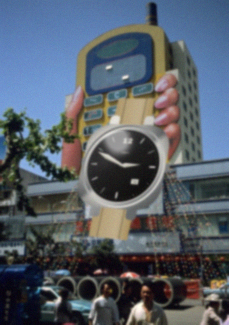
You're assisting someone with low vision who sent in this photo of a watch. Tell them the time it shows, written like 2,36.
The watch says 2,49
